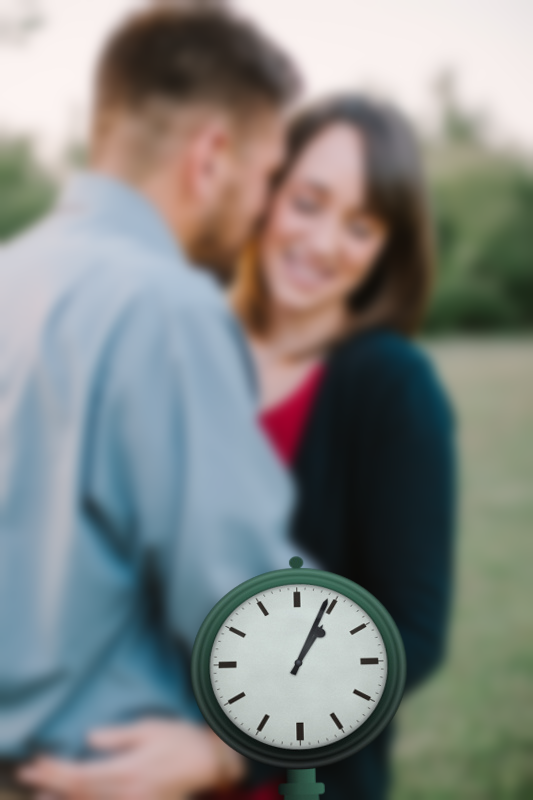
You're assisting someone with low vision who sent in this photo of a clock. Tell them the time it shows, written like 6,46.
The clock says 1,04
